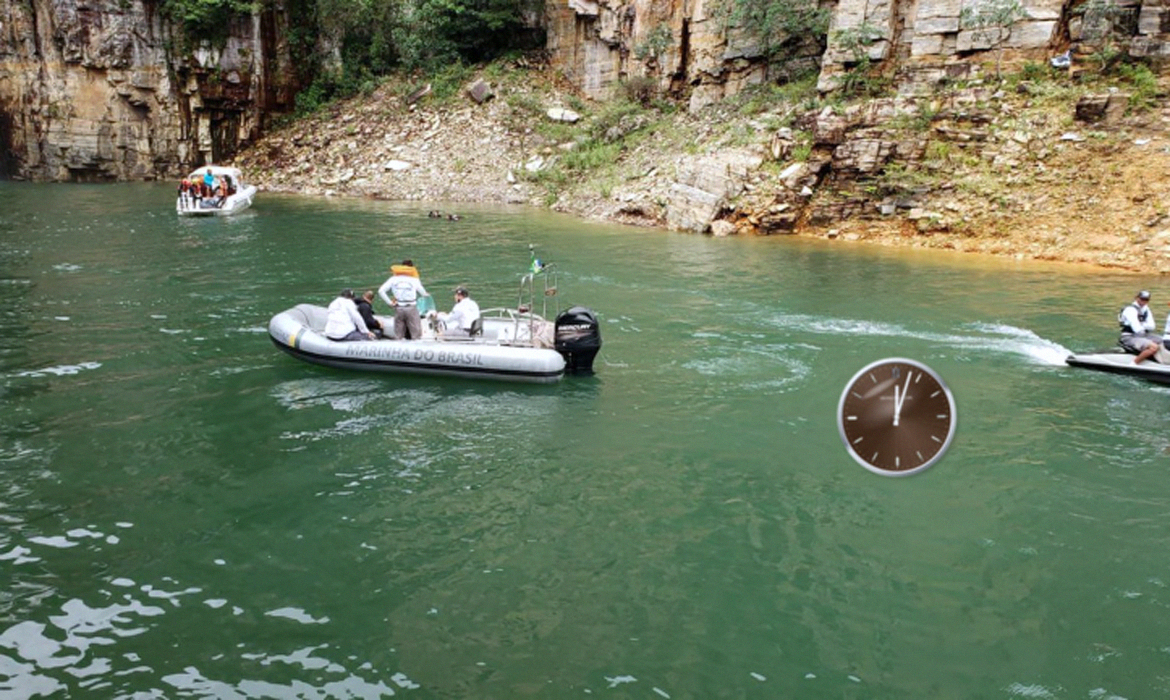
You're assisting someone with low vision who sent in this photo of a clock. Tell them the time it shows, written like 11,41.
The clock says 12,03
